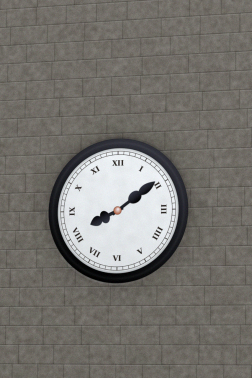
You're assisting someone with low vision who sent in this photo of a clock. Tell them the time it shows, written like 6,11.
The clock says 8,09
